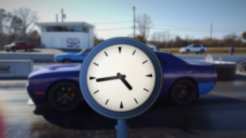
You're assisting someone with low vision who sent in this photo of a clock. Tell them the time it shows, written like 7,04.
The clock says 4,44
